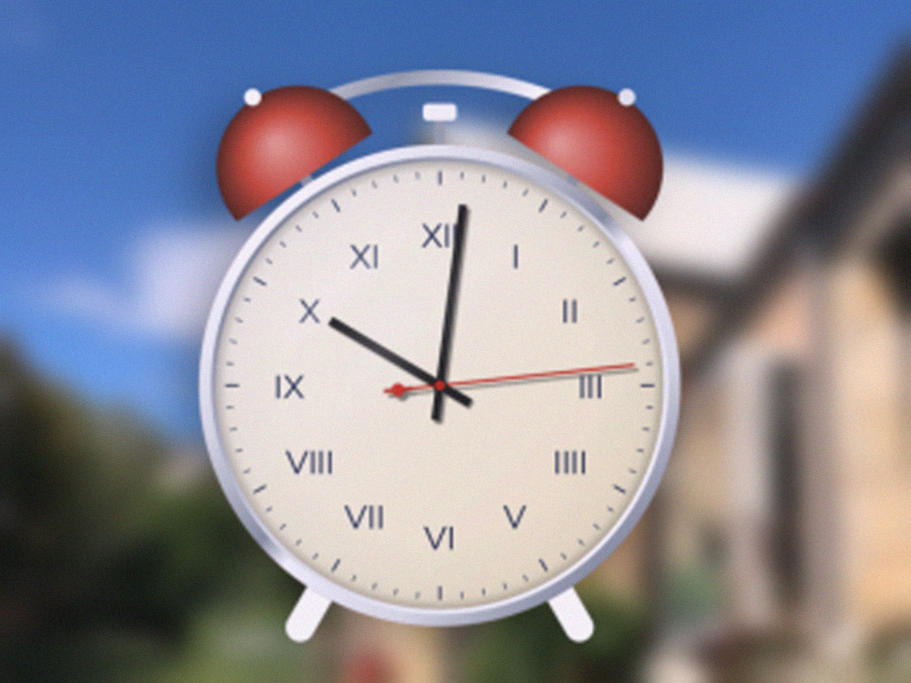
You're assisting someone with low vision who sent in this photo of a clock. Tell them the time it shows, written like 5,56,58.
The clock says 10,01,14
